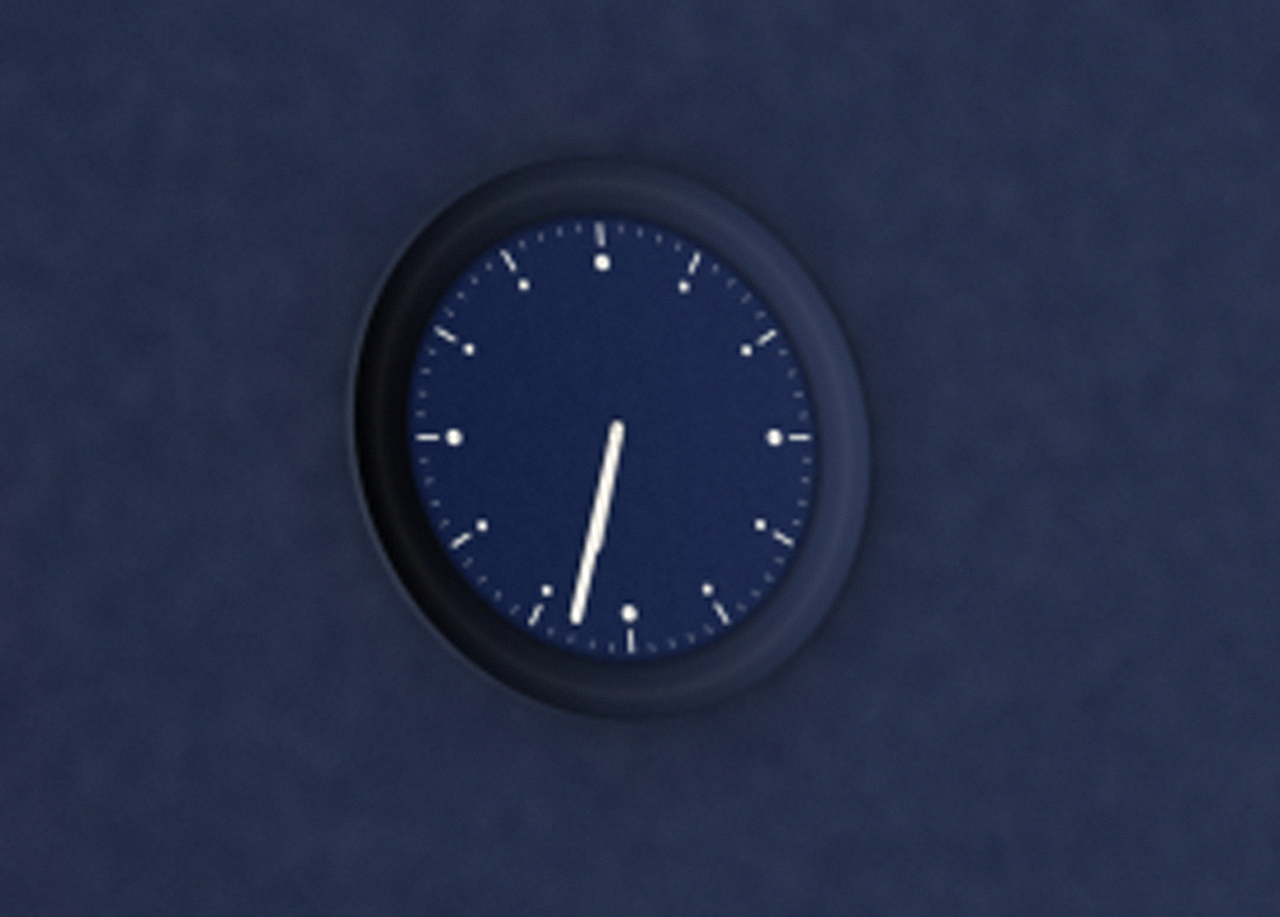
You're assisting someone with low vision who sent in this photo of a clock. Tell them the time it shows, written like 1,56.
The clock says 6,33
